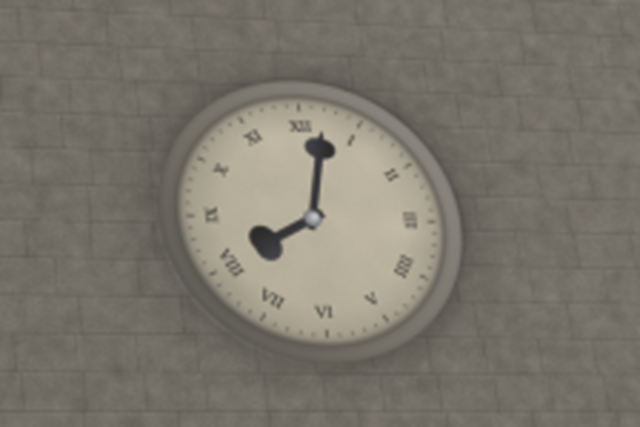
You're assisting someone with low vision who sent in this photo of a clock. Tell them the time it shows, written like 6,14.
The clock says 8,02
